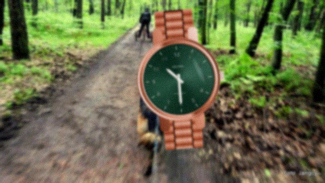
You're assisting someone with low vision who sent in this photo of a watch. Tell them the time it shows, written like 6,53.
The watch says 10,30
